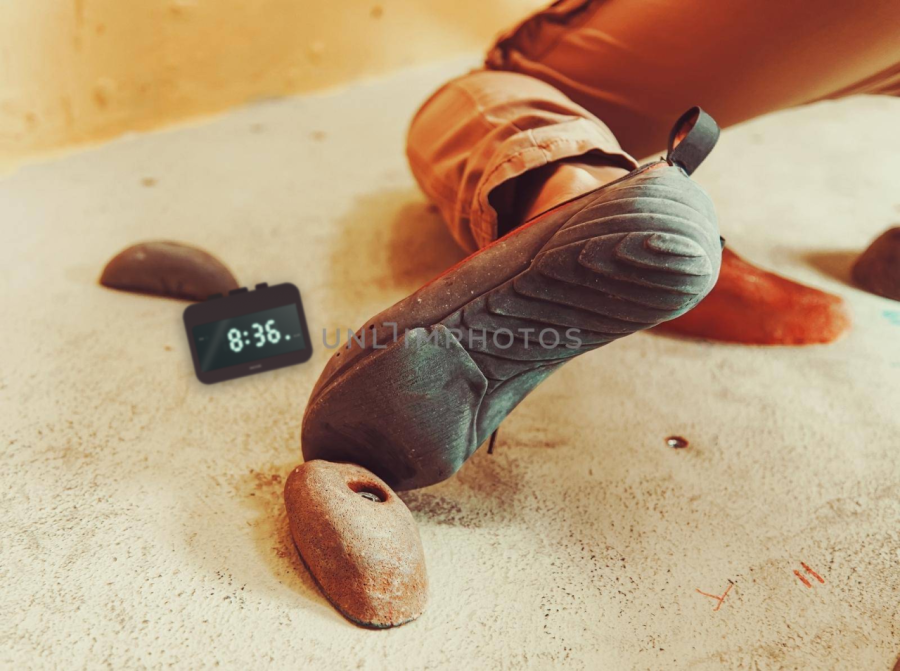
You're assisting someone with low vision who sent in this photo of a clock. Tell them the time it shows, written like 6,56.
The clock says 8,36
